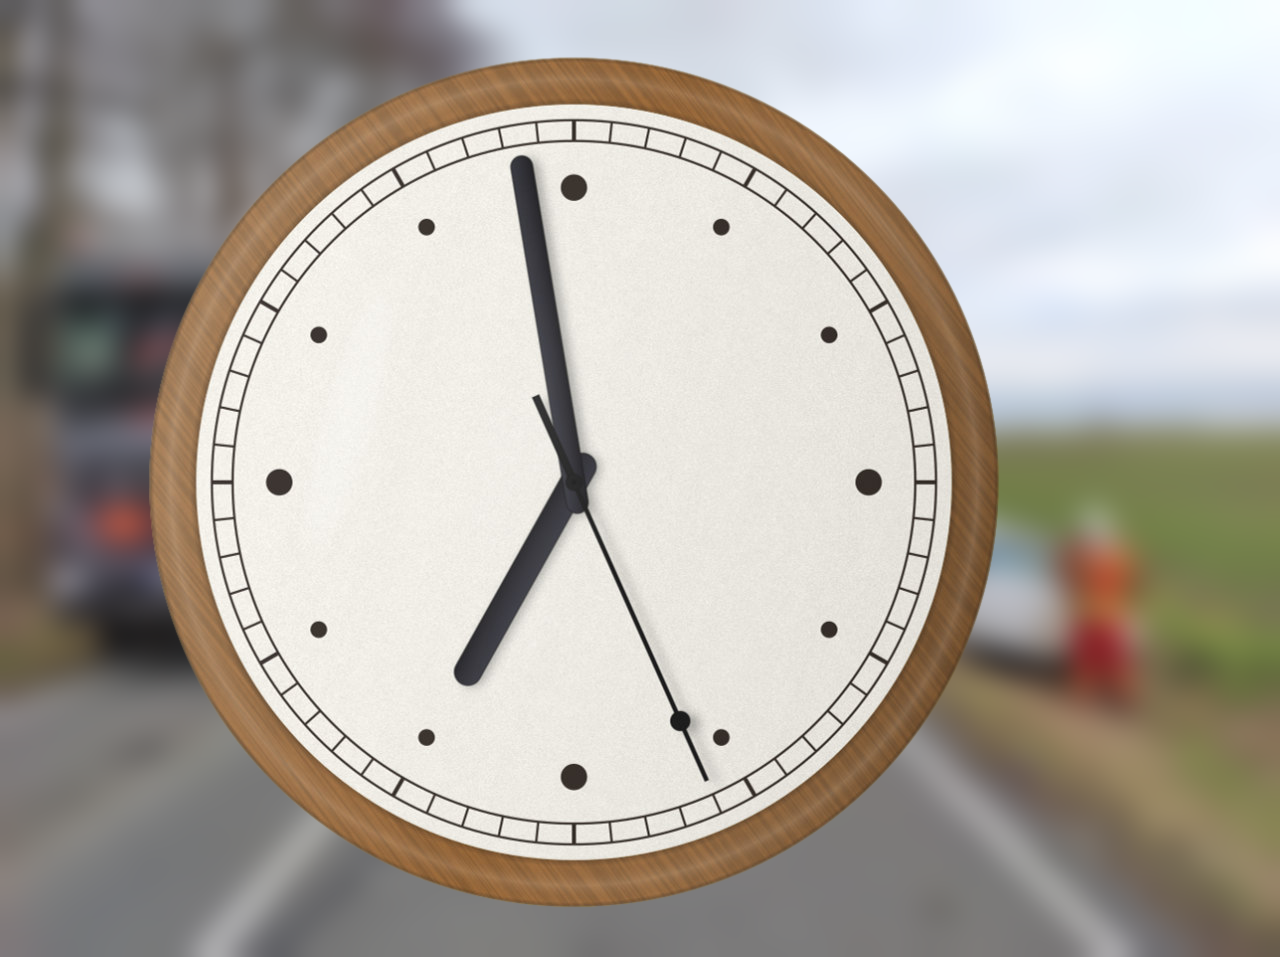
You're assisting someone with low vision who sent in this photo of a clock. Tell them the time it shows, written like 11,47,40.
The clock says 6,58,26
